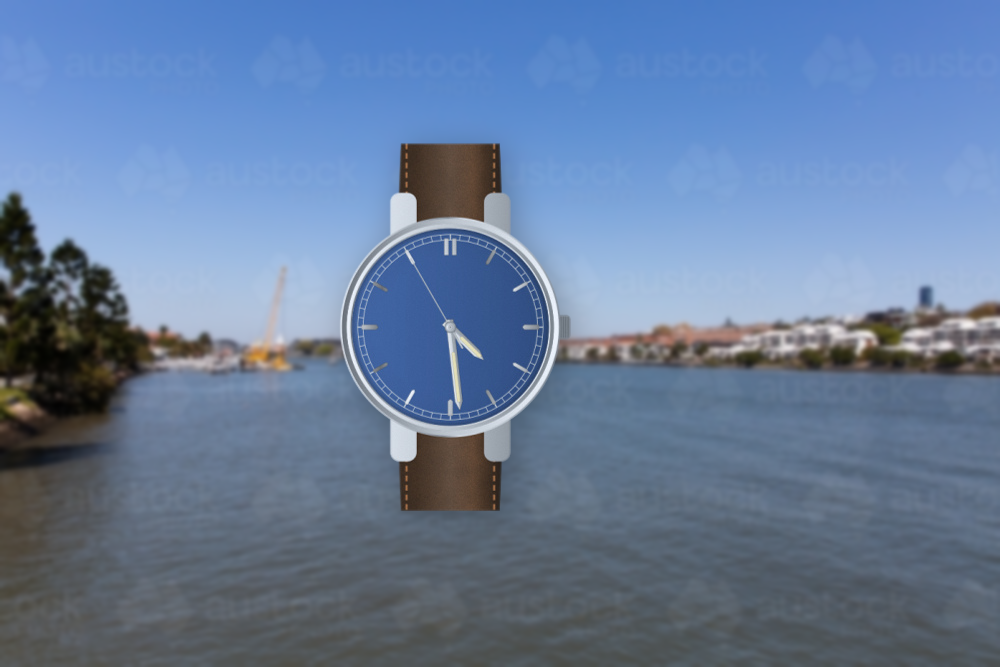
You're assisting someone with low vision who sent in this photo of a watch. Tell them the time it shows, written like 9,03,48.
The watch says 4,28,55
